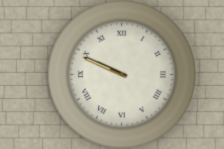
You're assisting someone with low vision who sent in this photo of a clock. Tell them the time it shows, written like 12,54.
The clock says 9,49
